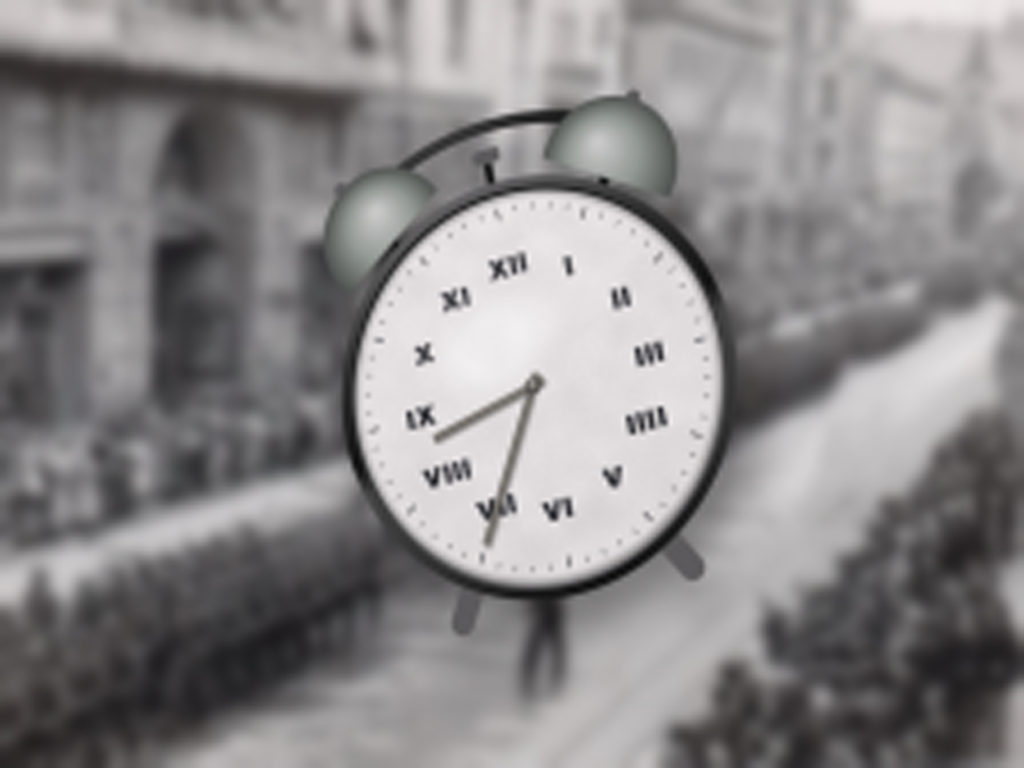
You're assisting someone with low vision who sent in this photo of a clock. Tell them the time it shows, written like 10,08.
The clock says 8,35
